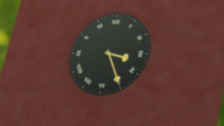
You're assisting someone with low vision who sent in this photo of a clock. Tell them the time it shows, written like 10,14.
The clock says 3,25
